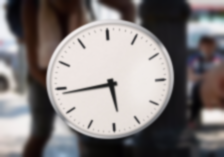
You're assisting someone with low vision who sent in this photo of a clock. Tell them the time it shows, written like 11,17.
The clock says 5,44
